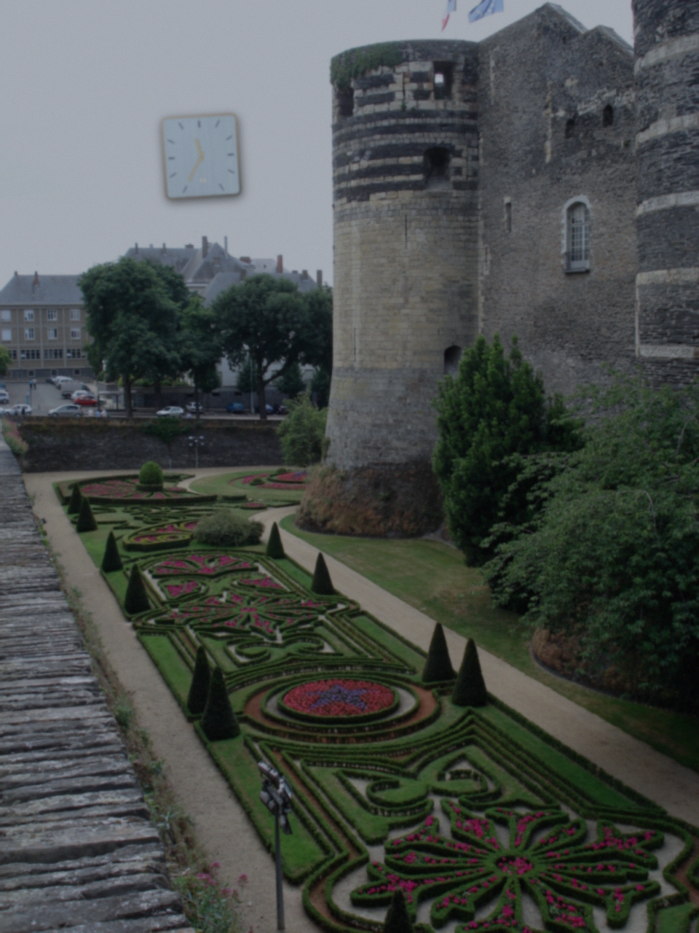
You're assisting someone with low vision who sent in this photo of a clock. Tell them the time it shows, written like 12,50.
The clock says 11,35
